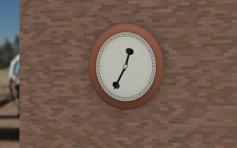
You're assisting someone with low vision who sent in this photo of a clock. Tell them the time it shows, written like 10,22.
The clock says 12,35
